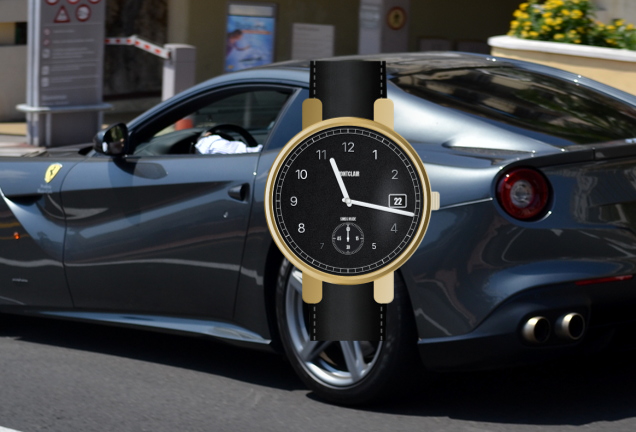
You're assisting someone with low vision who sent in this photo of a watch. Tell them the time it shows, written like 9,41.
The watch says 11,17
